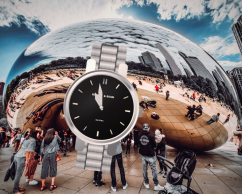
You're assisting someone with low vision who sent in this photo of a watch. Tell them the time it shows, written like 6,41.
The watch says 10,58
